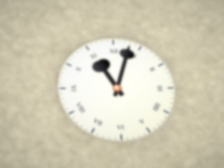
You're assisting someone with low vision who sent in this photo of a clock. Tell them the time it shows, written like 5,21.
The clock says 11,03
